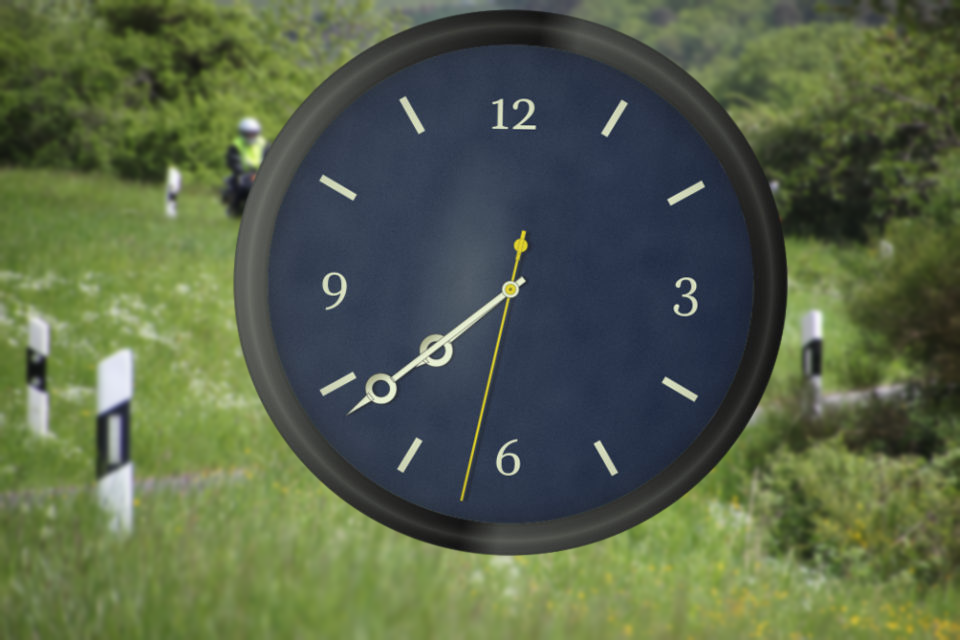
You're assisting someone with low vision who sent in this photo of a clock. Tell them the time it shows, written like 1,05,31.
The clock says 7,38,32
